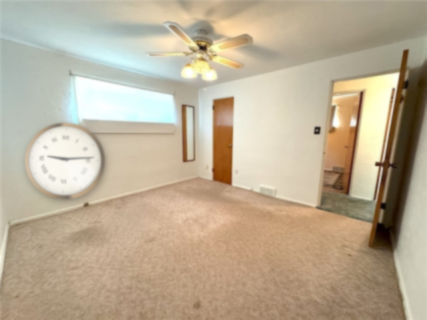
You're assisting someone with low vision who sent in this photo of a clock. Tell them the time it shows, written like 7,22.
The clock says 9,14
